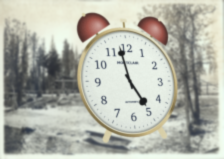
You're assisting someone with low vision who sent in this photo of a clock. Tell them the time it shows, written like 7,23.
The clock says 4,58
